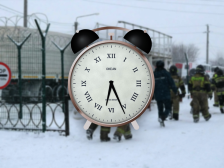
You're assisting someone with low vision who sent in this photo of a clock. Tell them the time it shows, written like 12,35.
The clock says 6,26
